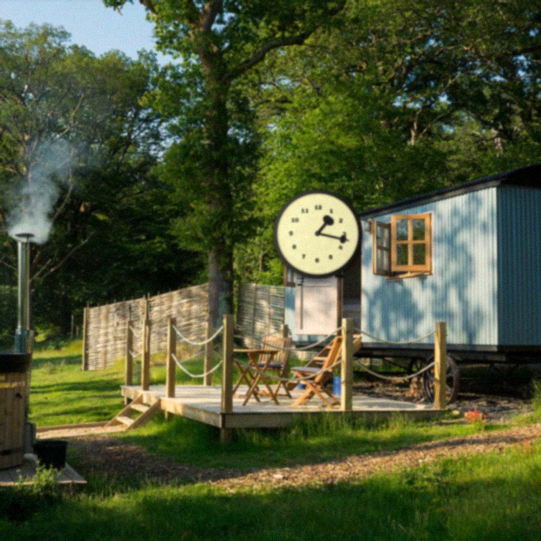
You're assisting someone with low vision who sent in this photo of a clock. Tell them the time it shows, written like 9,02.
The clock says 1,17
